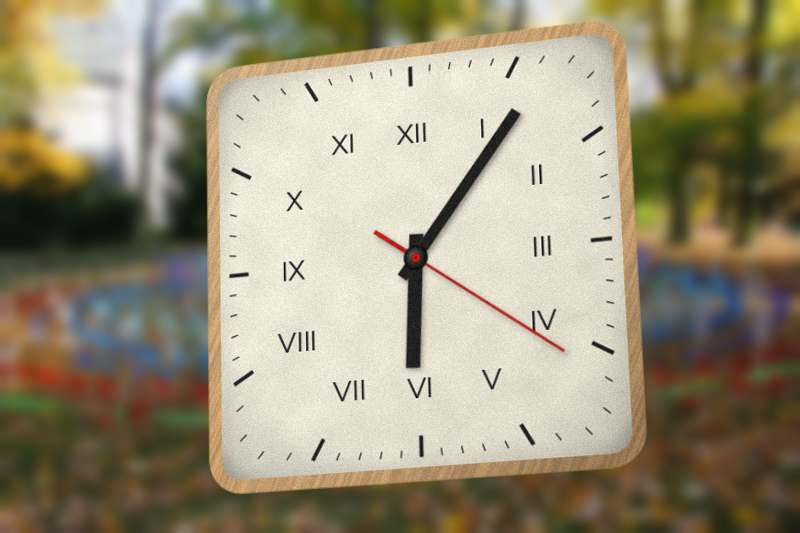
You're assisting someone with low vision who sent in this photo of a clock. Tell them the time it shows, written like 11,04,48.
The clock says 6,06,21
